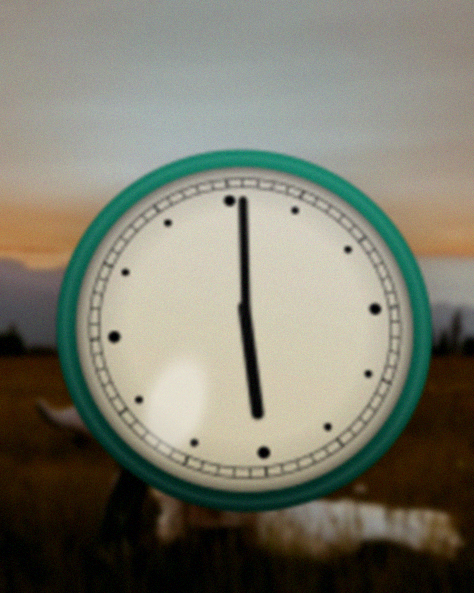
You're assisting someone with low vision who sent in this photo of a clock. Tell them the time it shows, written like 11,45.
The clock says 6,01
